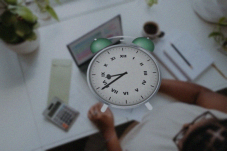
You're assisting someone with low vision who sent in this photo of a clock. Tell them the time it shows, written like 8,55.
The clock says 8,39
